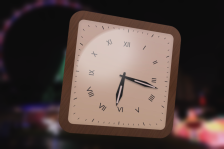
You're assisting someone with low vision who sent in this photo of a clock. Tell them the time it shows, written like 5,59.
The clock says 6,17
